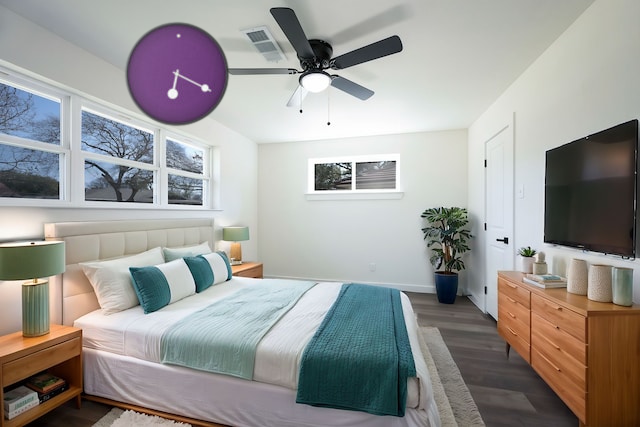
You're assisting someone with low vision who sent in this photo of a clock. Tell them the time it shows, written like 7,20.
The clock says 6,19
